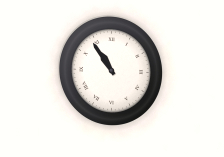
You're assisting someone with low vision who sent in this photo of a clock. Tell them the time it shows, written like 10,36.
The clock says 10,54
